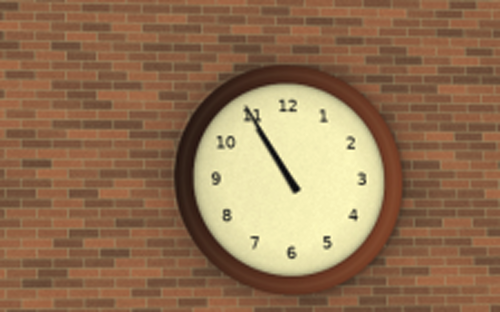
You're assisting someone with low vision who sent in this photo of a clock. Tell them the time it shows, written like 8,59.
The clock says 10,55
